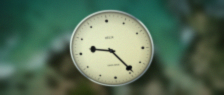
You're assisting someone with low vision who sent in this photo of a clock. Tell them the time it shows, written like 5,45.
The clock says 9,24
